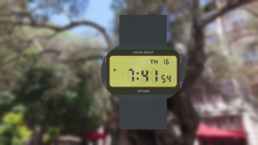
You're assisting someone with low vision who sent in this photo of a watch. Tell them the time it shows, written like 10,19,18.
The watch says 7,41,54
